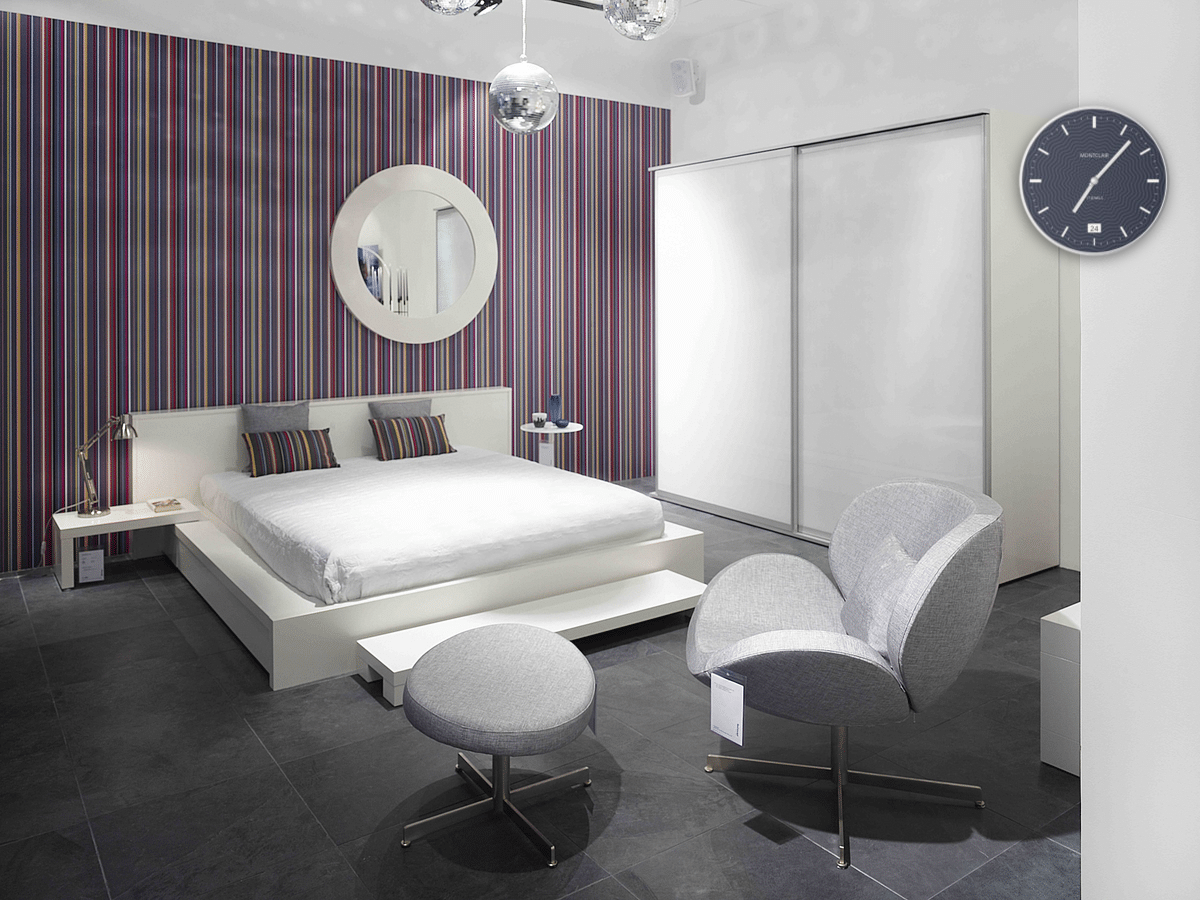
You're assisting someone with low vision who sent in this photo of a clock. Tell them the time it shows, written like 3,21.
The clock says 7,07
